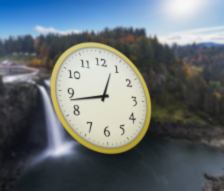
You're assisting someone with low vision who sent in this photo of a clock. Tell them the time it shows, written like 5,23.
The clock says 12,43
